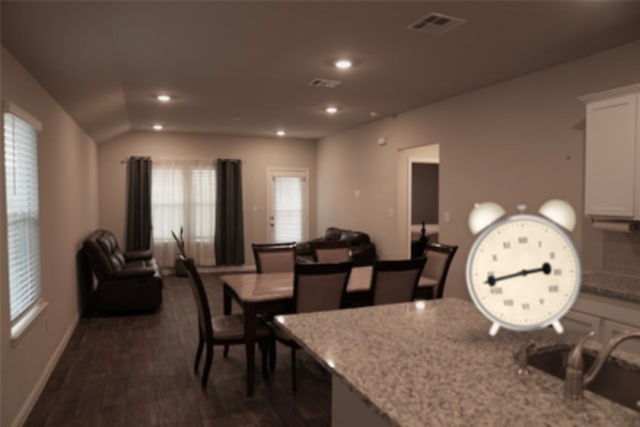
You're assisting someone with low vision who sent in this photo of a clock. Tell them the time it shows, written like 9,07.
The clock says 2,43
